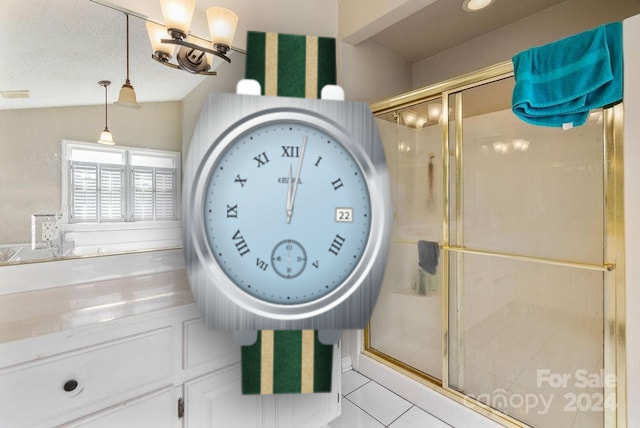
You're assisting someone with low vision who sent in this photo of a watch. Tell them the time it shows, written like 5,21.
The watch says 12,02
